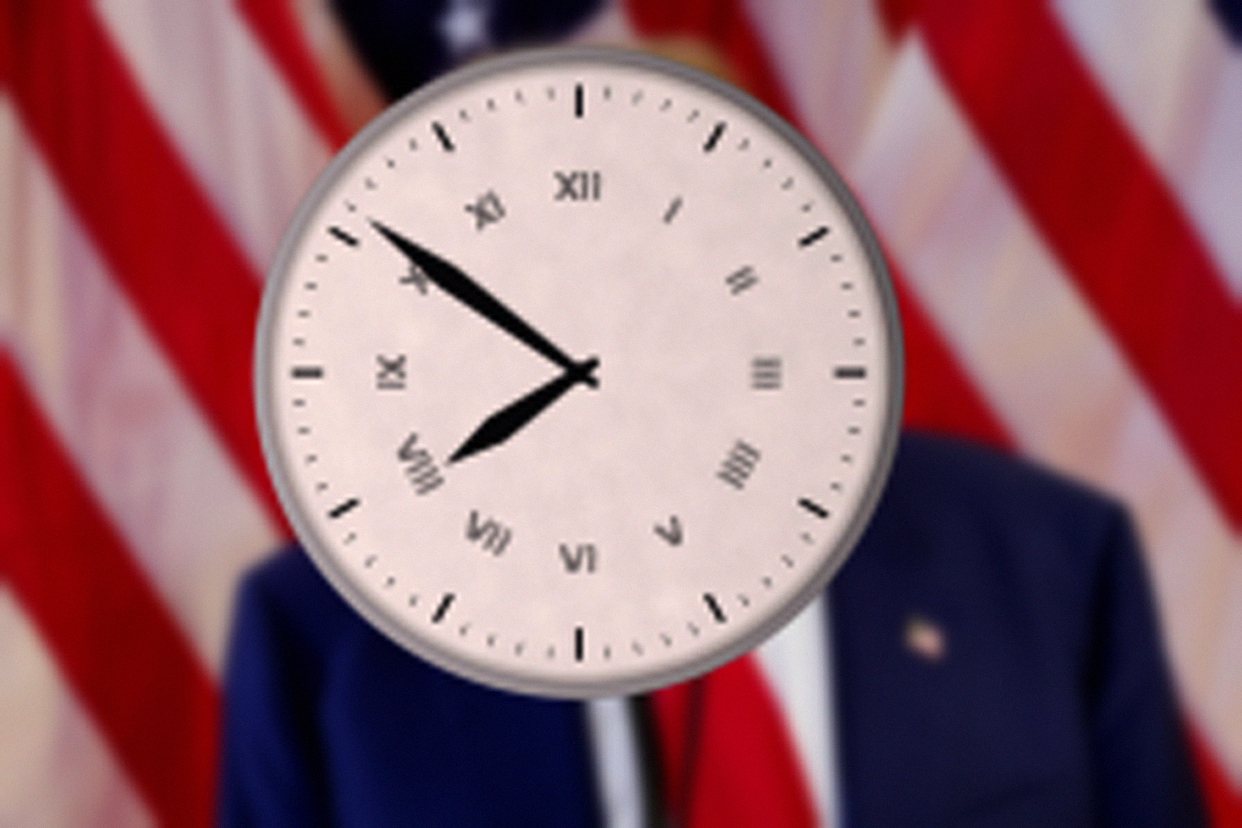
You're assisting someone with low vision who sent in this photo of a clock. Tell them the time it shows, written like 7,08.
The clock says 7,51
